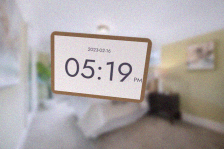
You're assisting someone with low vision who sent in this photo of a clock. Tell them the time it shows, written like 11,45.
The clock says 5,19
